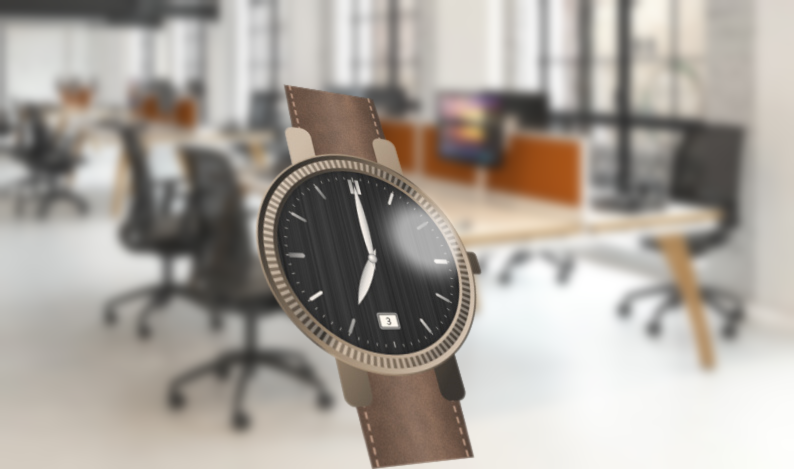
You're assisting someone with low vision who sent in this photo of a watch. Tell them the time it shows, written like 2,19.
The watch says 7,00
